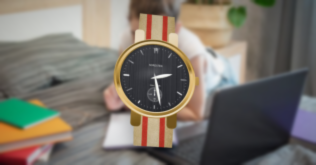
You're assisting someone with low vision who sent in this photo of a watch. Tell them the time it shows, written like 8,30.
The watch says 2,28
